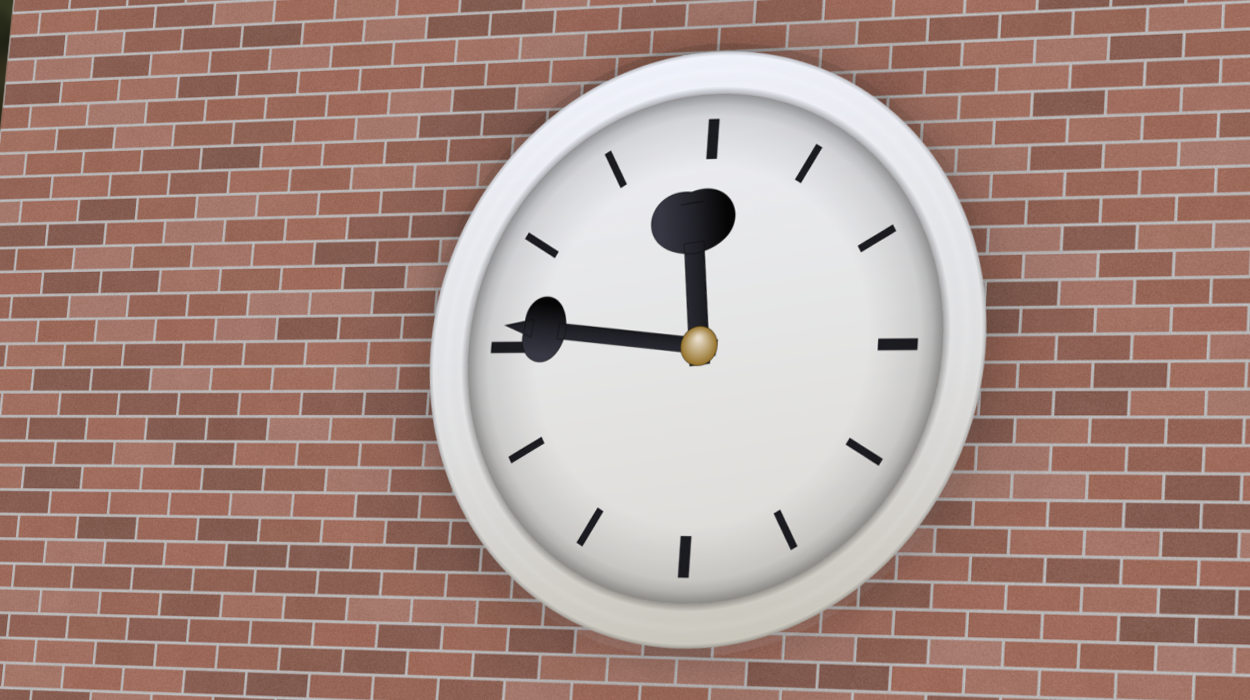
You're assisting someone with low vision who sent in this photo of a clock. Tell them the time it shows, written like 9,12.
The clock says 11,46
